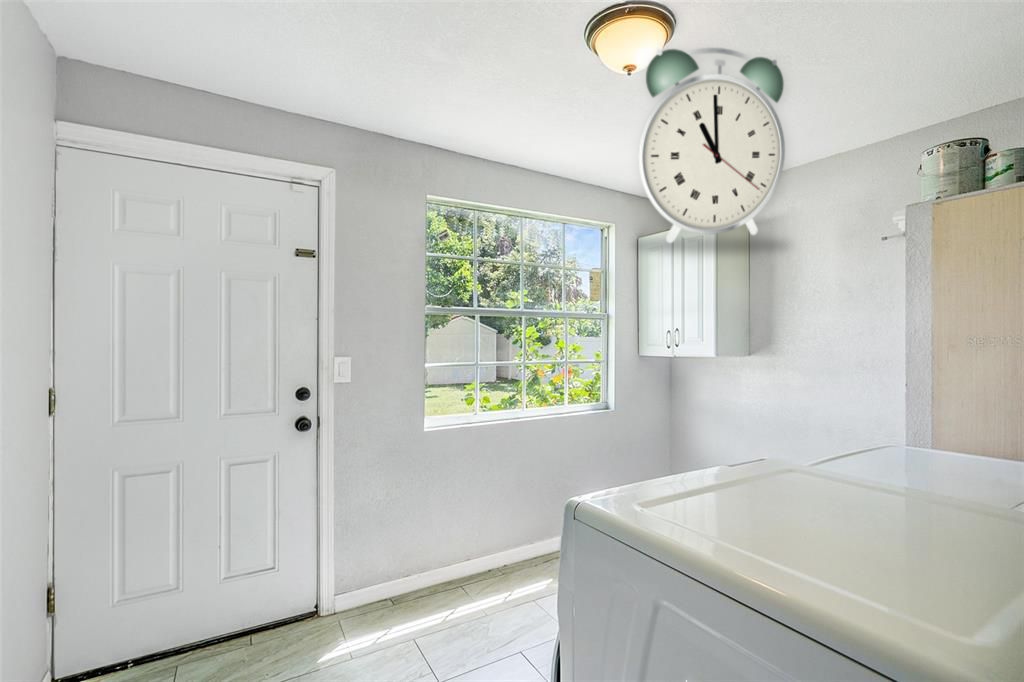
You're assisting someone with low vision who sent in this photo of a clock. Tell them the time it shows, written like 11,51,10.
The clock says 10,59,21
